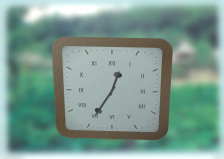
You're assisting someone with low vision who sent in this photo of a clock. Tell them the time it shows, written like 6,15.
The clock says 12,35
